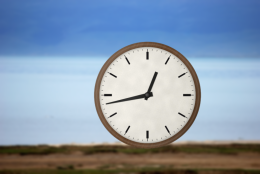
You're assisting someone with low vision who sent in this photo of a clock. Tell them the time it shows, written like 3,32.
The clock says 12,43
